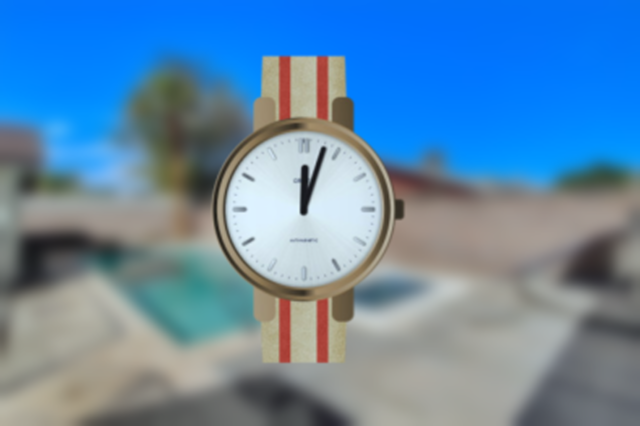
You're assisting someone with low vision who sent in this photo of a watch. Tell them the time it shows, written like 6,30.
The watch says 12,03
